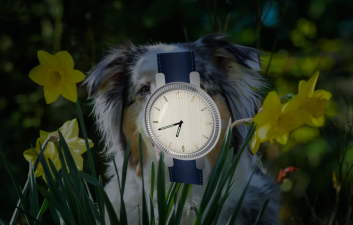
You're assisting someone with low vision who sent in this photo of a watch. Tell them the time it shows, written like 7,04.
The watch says 6,42
